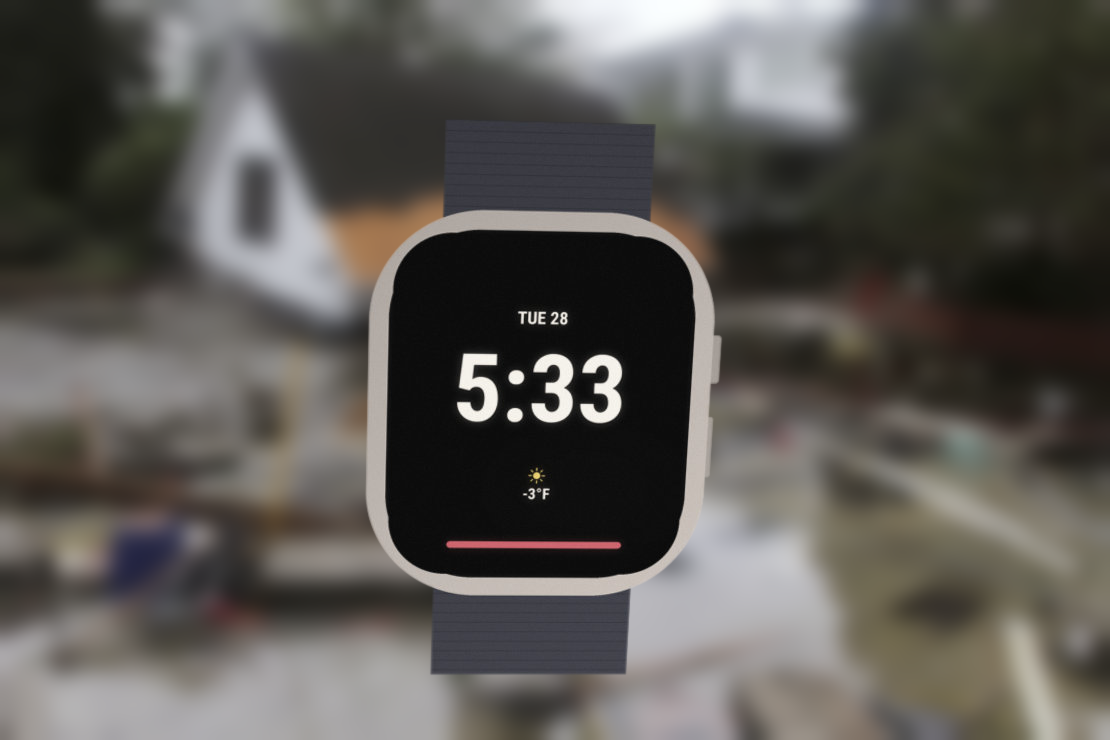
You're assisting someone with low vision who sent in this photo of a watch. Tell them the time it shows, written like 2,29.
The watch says 5,33
